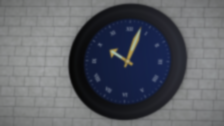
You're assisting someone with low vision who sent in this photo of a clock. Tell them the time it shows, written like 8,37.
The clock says 10,03
